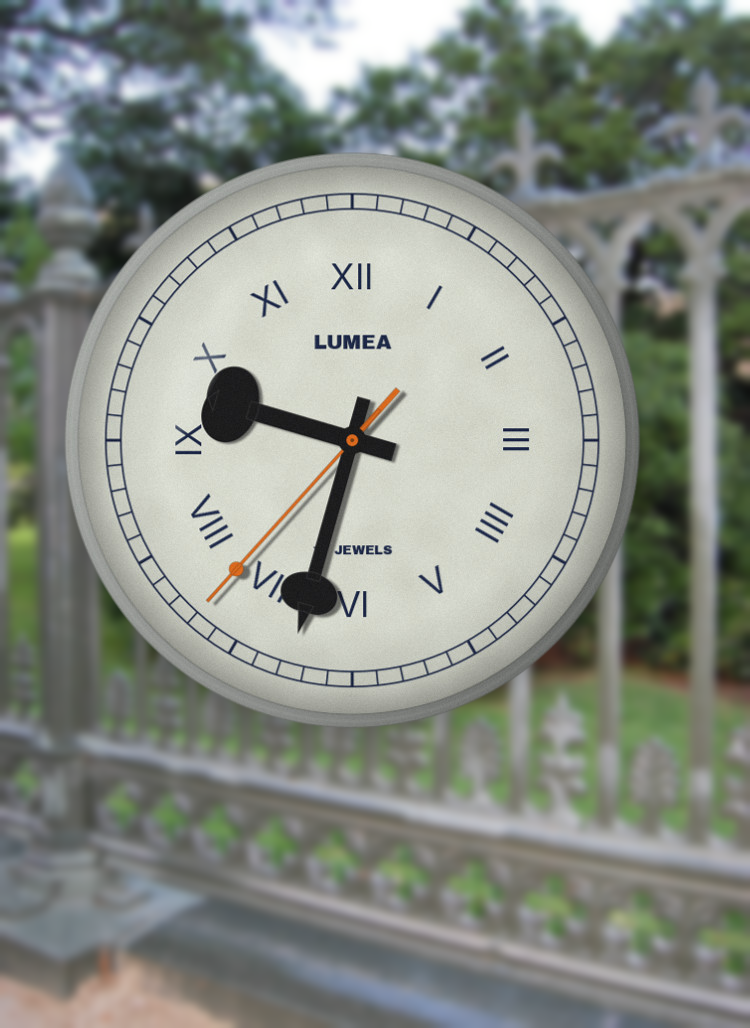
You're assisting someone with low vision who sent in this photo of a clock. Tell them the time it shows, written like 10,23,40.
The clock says 9,32,37
